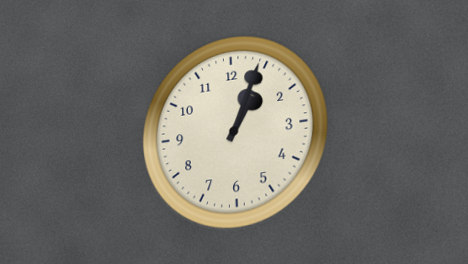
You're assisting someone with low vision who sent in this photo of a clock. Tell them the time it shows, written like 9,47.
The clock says 1,04
